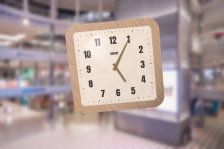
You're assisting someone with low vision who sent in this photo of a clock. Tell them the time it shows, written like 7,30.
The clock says 5,05
